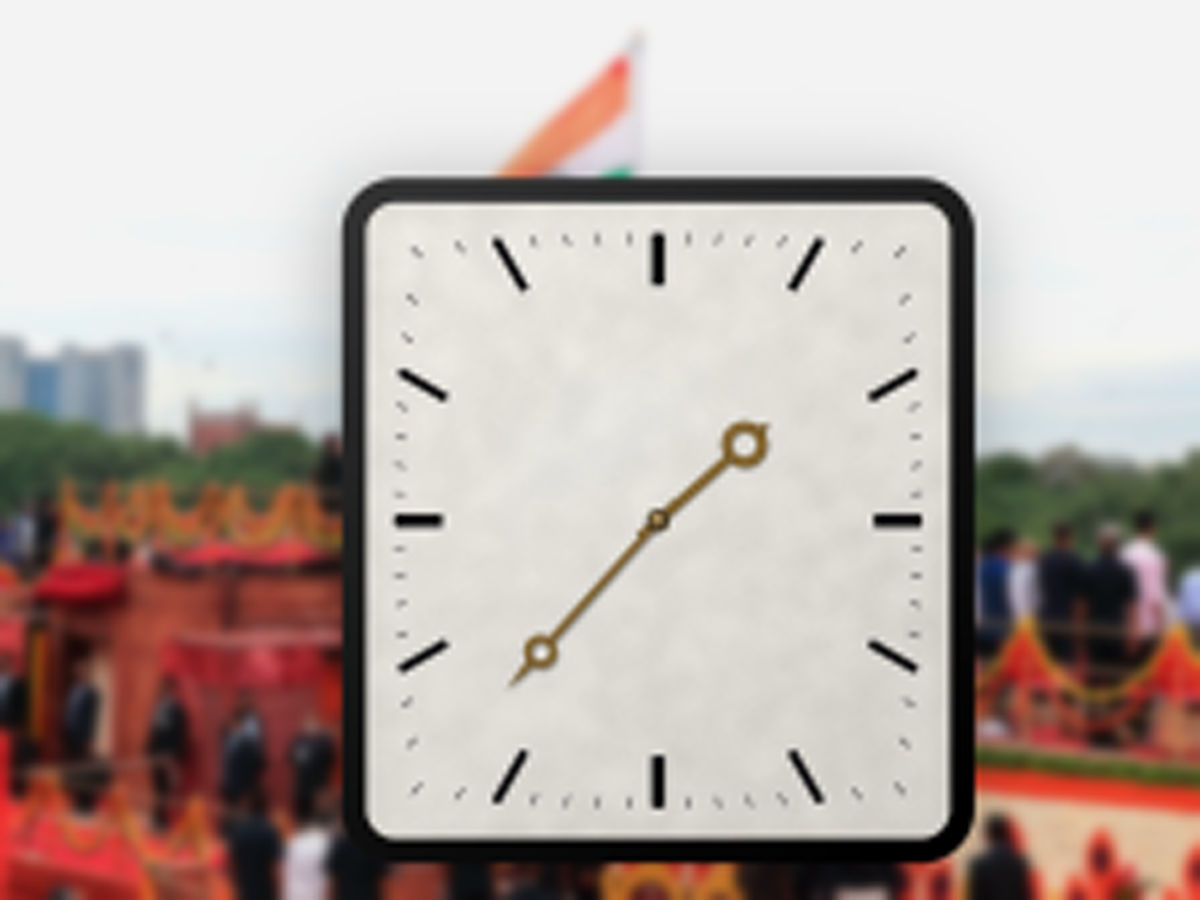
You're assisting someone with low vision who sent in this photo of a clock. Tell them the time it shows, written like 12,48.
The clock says 1,37
